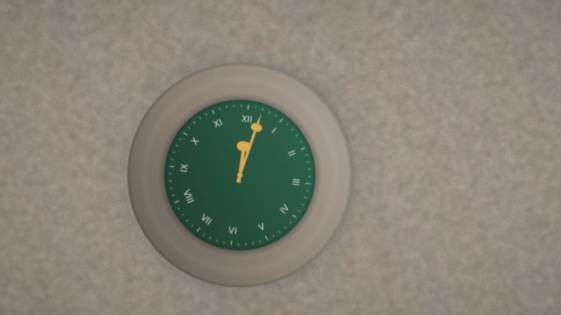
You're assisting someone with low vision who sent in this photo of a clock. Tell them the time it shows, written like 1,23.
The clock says 12,02
